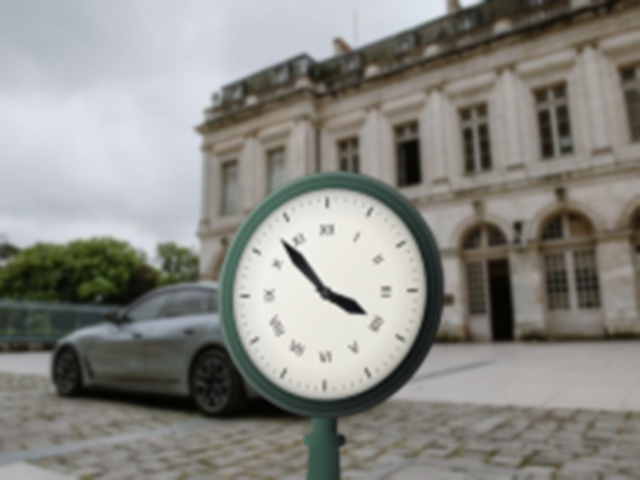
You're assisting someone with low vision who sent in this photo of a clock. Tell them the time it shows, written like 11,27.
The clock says 3,53
